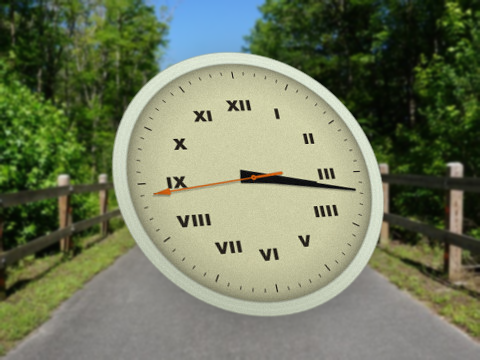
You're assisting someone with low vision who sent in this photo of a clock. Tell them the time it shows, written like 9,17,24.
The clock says 3,16,44
